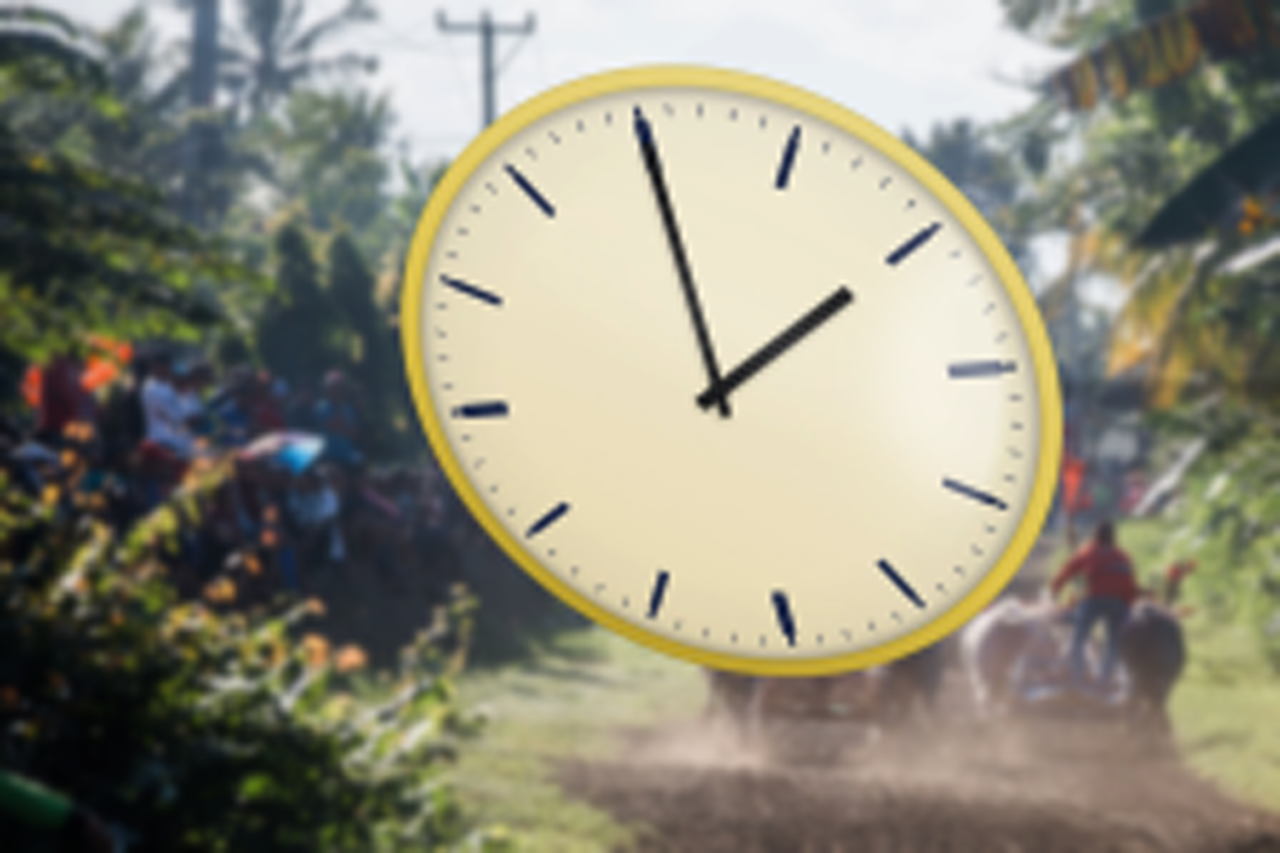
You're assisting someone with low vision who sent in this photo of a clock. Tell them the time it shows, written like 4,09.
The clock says 2,00
